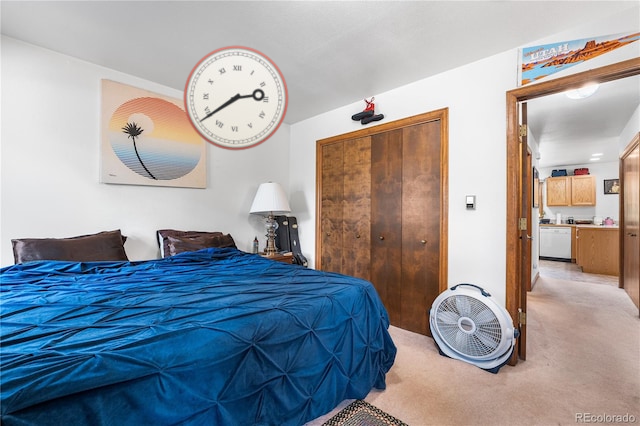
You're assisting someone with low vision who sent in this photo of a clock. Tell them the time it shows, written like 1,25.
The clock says 2,39
